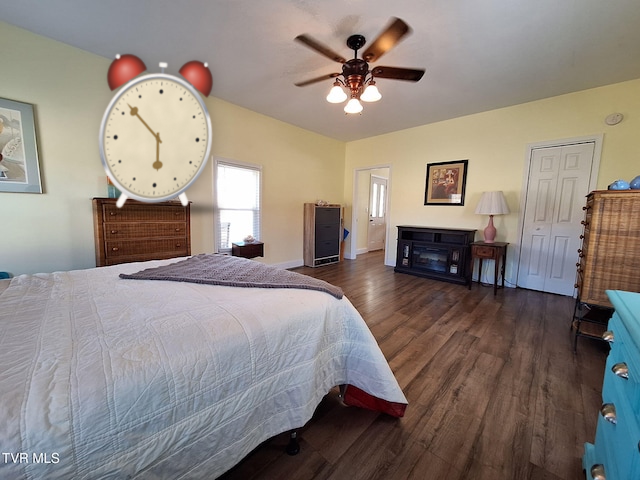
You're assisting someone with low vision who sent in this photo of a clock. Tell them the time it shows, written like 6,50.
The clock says 5,52
